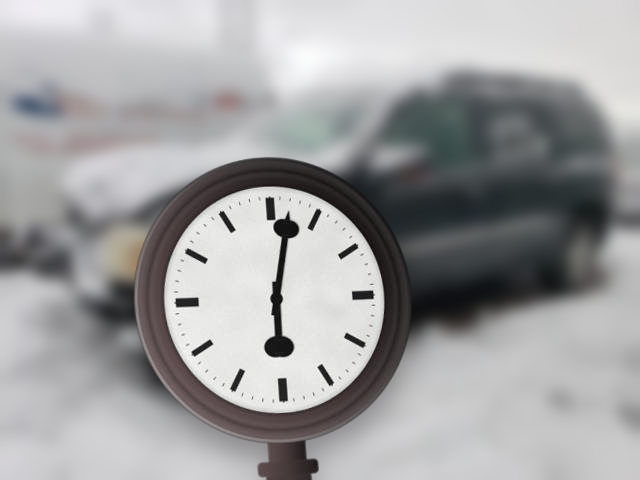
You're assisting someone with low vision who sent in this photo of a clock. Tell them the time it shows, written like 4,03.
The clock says 6,02
